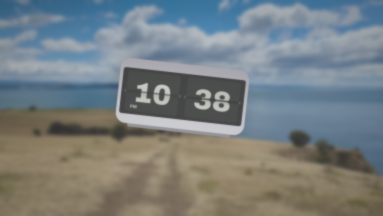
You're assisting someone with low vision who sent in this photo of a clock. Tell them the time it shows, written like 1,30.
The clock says 10,38
